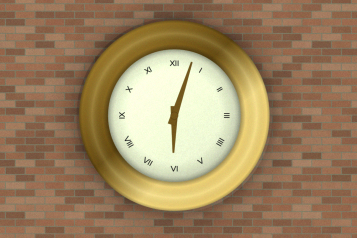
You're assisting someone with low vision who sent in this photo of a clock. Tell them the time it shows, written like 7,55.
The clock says 6,03
